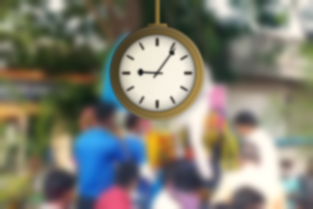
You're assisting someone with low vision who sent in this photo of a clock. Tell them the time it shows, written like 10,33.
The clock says 9,06
